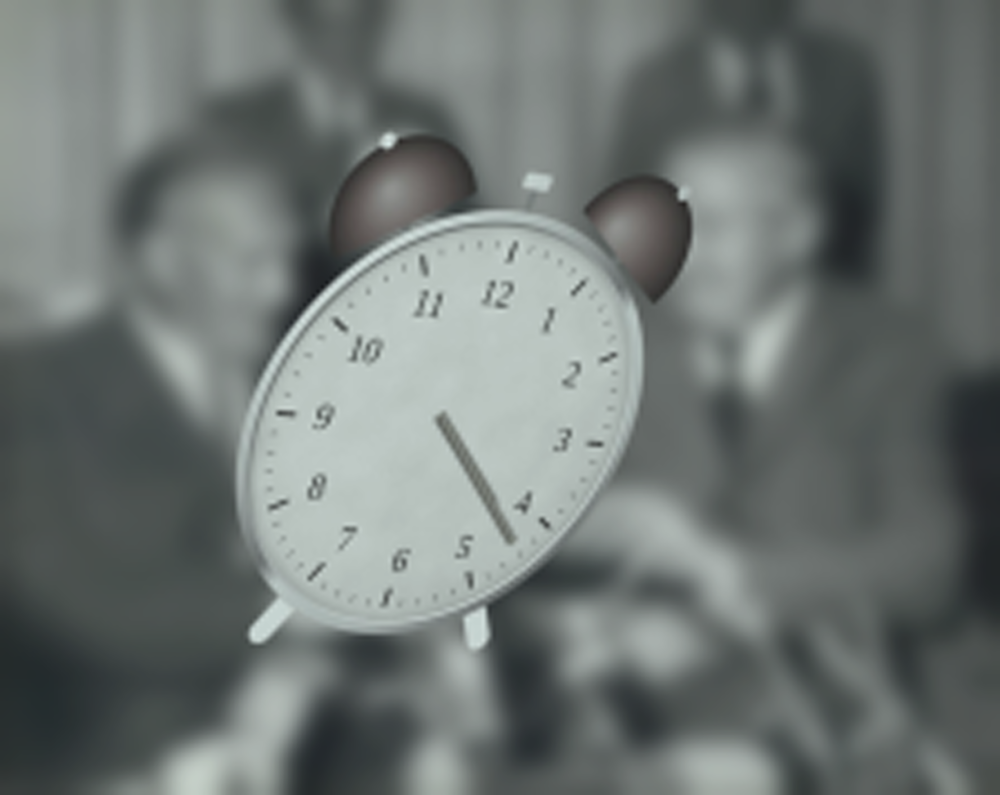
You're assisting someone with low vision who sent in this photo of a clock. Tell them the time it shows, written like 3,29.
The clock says 4,22
